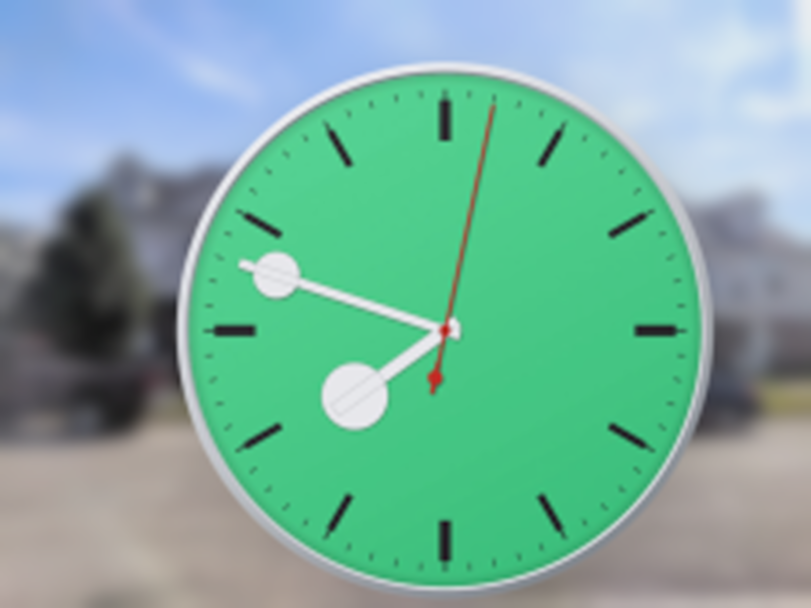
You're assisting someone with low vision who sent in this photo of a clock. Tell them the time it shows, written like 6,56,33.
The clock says 7,48,02
